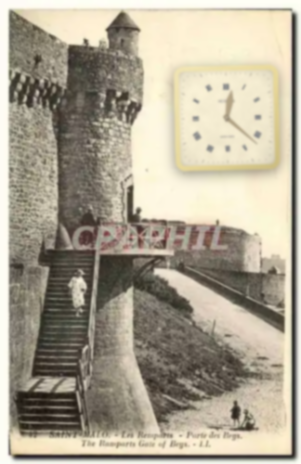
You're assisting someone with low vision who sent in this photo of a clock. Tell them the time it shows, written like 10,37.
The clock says 12,22
